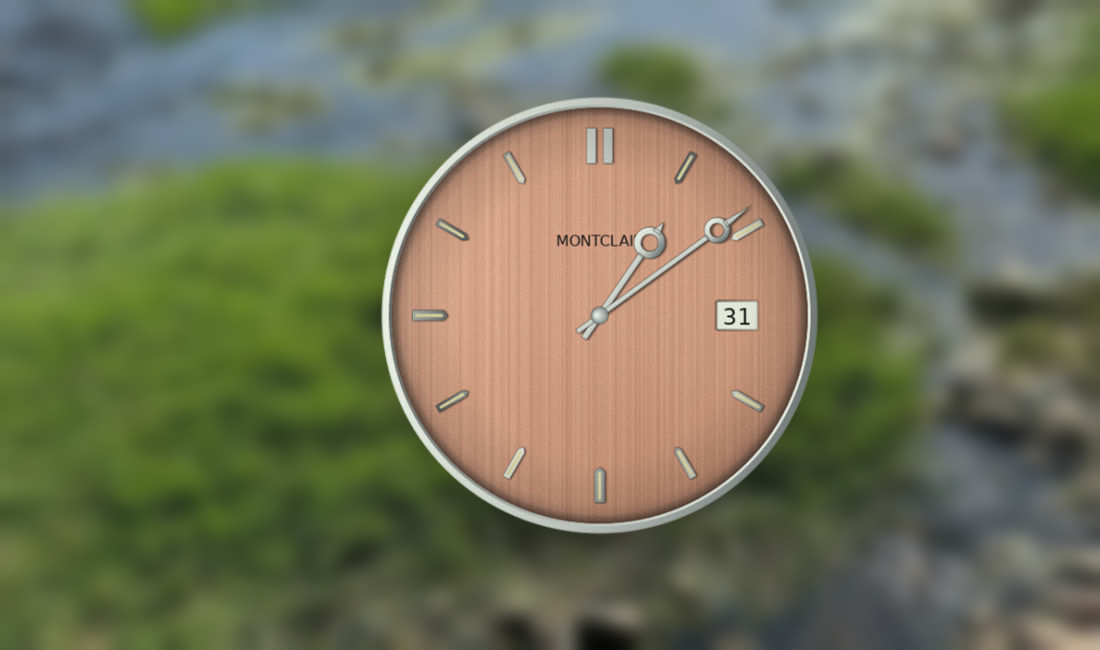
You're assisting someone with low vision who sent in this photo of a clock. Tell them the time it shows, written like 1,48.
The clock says 1,09
